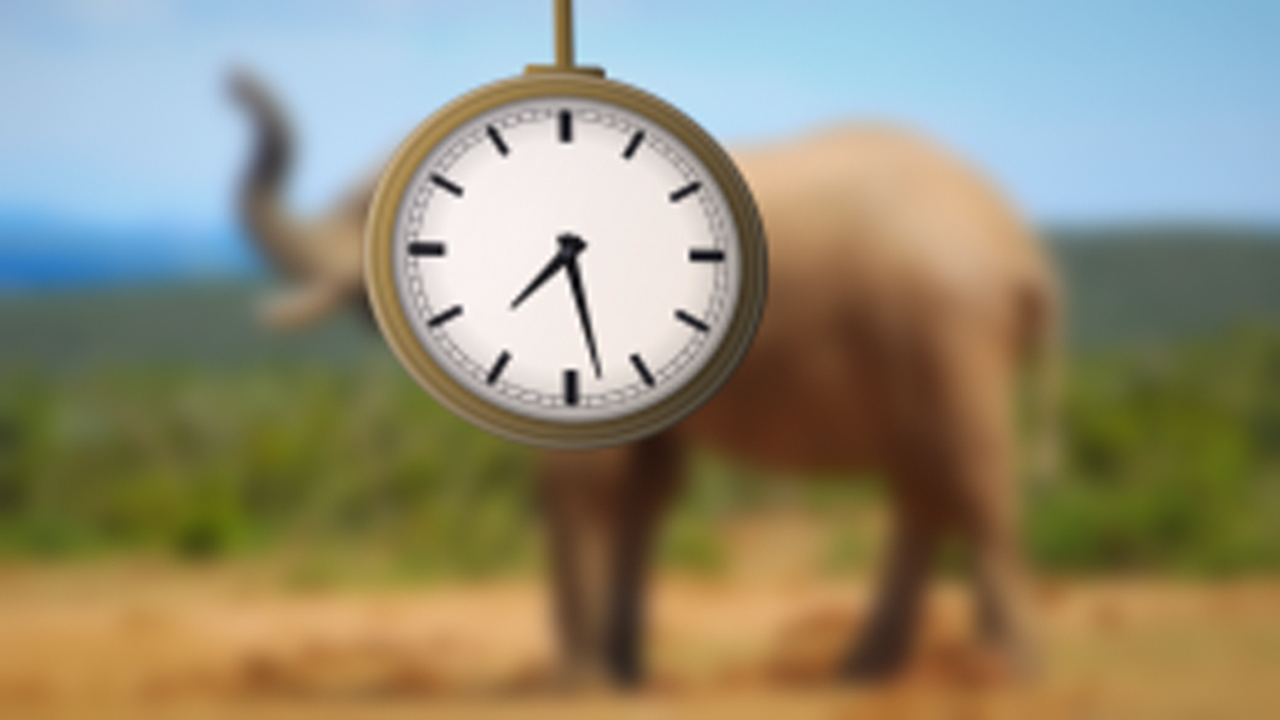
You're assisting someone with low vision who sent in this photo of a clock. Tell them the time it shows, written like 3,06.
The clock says 7,28
